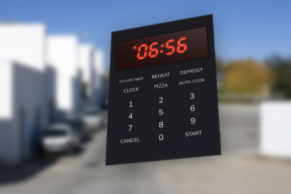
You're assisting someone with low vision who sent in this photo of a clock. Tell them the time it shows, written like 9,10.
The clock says 6,56
